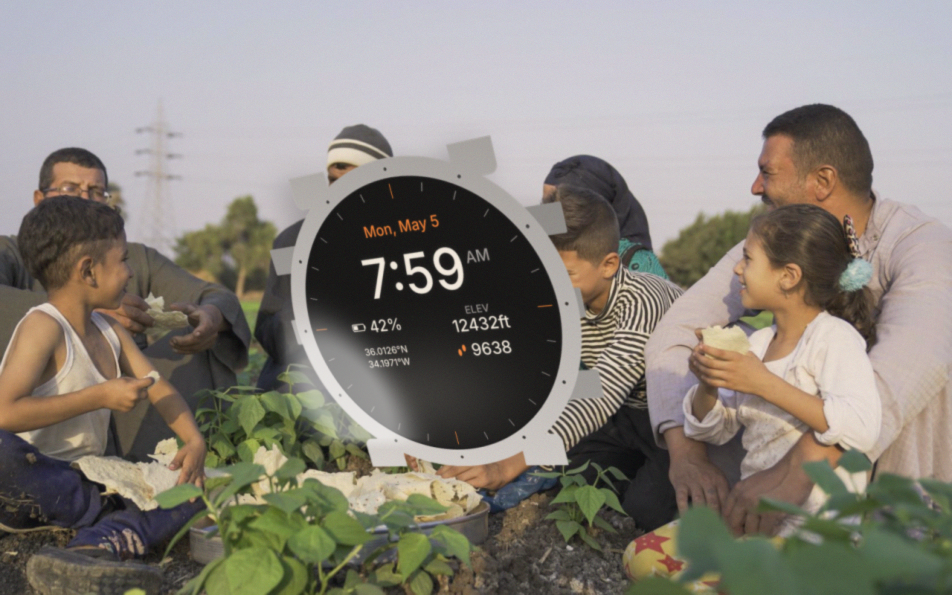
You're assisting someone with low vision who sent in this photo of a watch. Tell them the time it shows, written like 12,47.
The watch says 7,59
